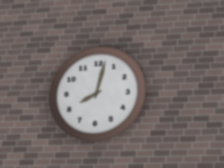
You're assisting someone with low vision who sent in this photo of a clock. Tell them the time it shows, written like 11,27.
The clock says 8,02
